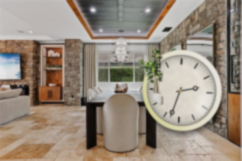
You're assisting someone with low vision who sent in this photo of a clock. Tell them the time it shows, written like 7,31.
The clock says 2,33
